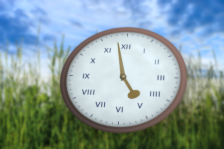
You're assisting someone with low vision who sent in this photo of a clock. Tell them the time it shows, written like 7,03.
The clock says 4,58
